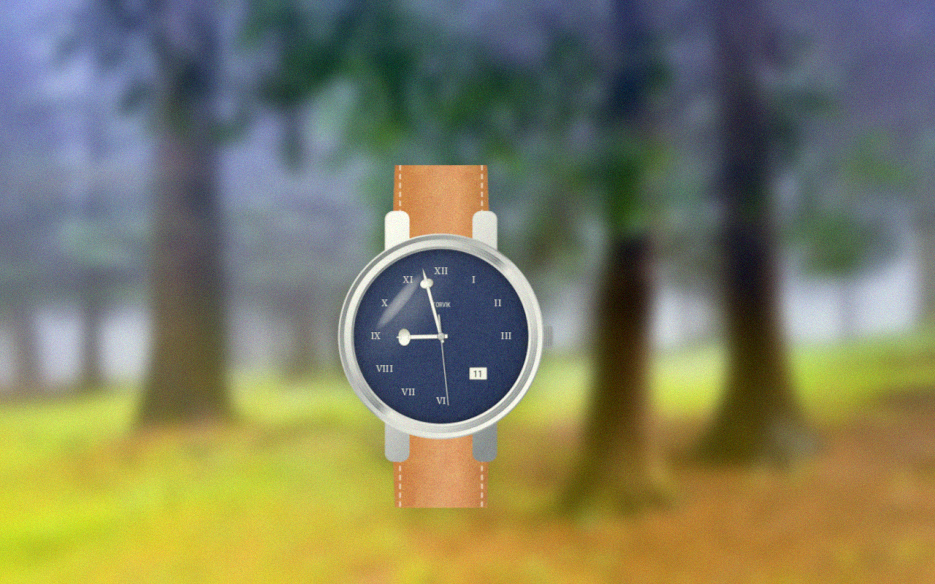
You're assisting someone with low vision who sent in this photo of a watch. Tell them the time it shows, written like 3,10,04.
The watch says 8,57,29
